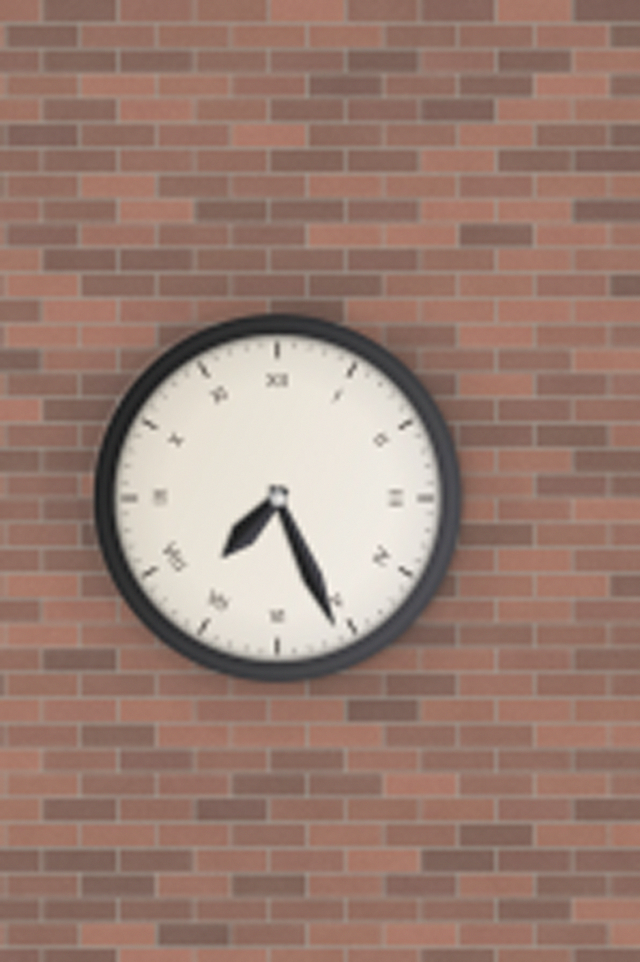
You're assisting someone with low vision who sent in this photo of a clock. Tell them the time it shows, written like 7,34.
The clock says 7,26
